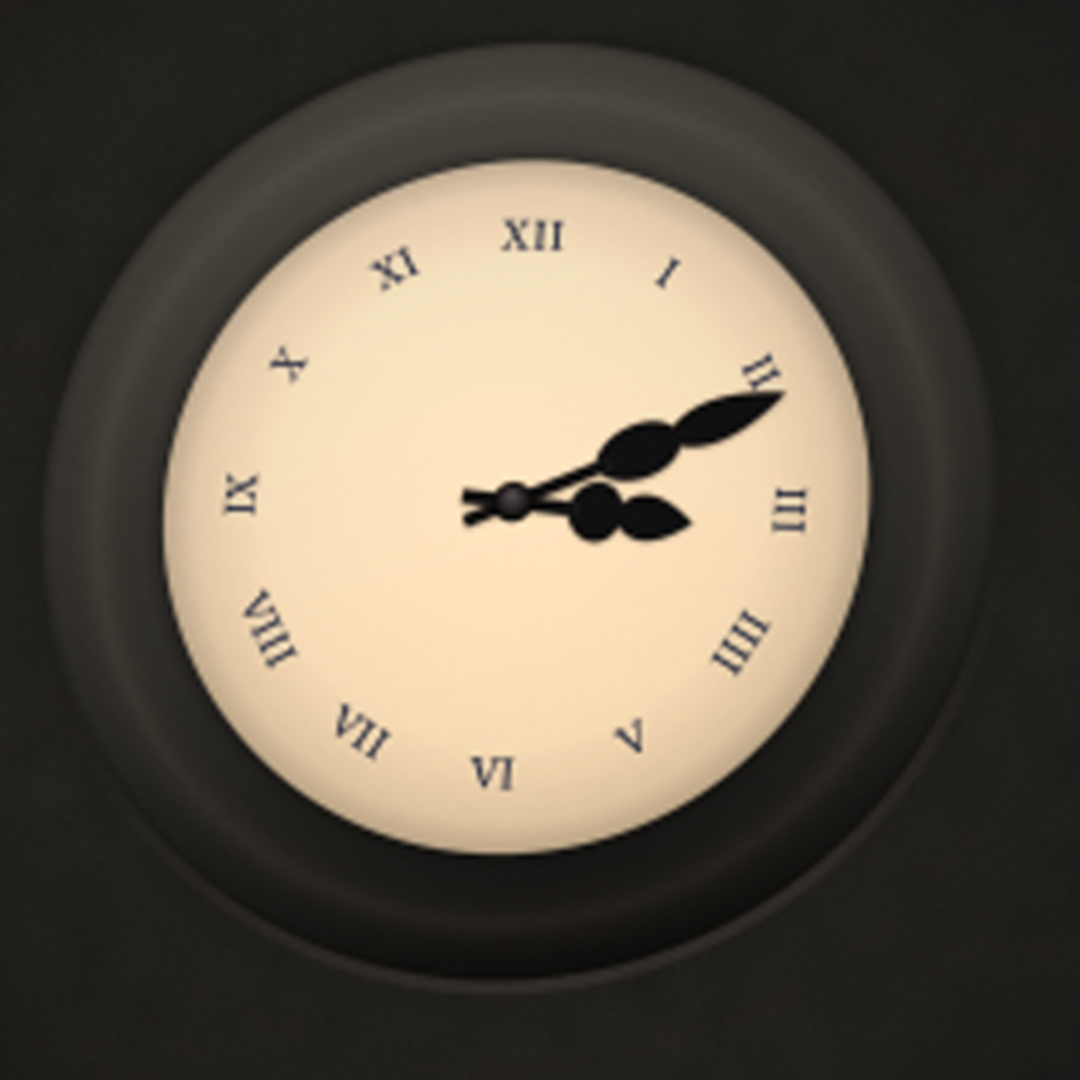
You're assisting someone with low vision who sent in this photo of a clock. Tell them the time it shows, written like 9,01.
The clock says 3,11
